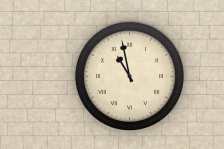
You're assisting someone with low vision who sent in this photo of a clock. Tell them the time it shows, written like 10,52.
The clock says 10,58
